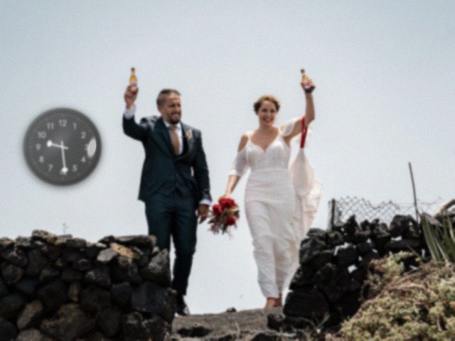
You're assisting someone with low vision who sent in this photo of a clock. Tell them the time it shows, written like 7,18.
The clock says 9,29
